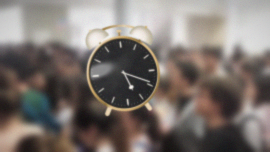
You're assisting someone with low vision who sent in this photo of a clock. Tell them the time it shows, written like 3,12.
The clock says 5,19
